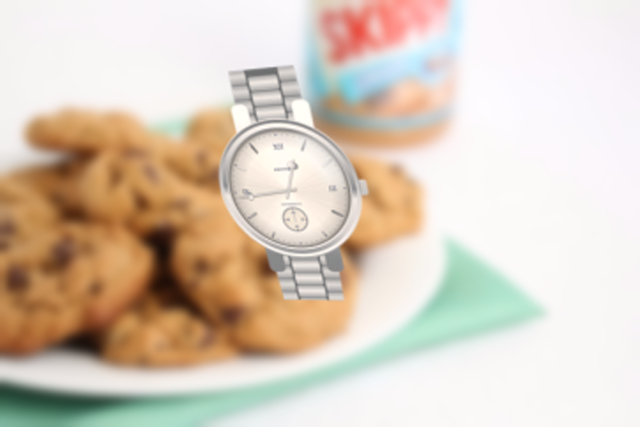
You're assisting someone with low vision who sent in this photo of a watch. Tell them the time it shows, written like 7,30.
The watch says 12,44
